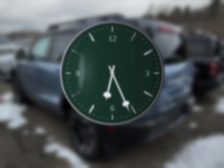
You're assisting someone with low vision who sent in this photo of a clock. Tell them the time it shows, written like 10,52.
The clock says 6,26
